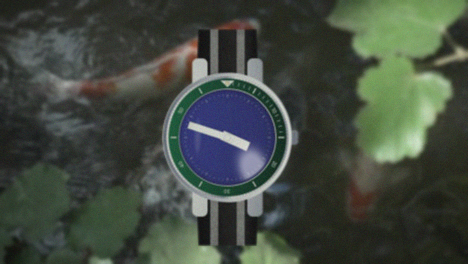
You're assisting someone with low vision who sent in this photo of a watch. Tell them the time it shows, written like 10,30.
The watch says 3,48
